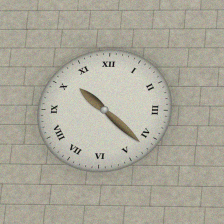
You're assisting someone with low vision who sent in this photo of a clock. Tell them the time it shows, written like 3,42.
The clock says 10,22
